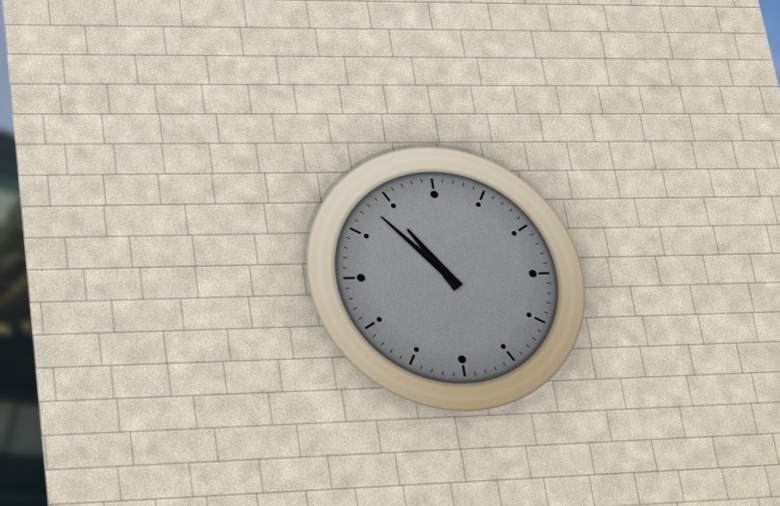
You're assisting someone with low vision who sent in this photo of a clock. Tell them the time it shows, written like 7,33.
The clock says 10,53
